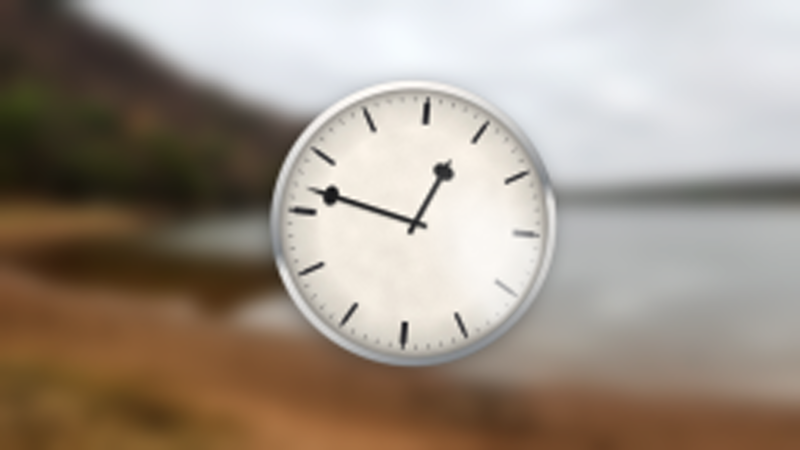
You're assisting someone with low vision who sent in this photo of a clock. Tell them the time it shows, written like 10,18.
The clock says 12,47
